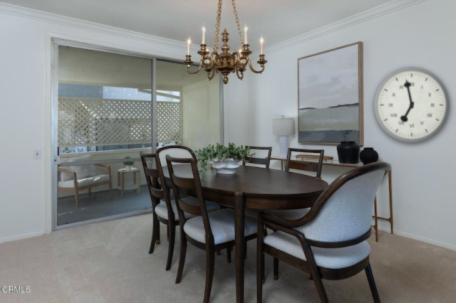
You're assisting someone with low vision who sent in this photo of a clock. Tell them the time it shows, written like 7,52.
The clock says 6,58
